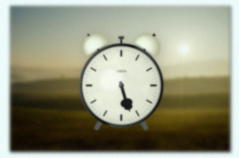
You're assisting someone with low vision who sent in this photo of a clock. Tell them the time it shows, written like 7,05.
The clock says 5,27
